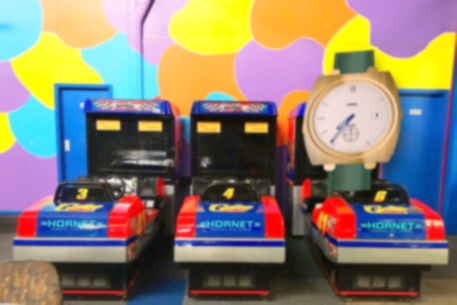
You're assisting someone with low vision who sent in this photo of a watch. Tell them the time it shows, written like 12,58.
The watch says 7,36
